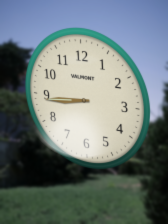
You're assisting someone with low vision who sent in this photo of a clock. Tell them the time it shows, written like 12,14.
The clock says 8,44
